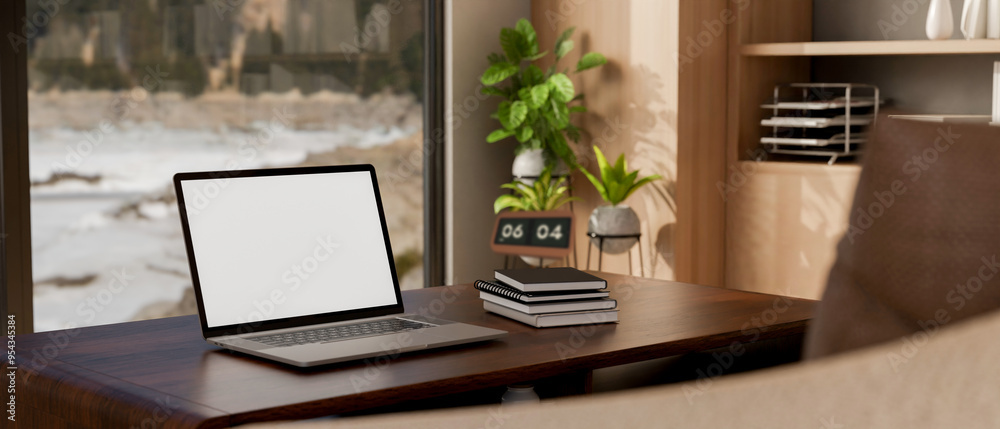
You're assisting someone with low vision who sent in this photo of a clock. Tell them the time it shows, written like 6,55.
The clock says 6,04
